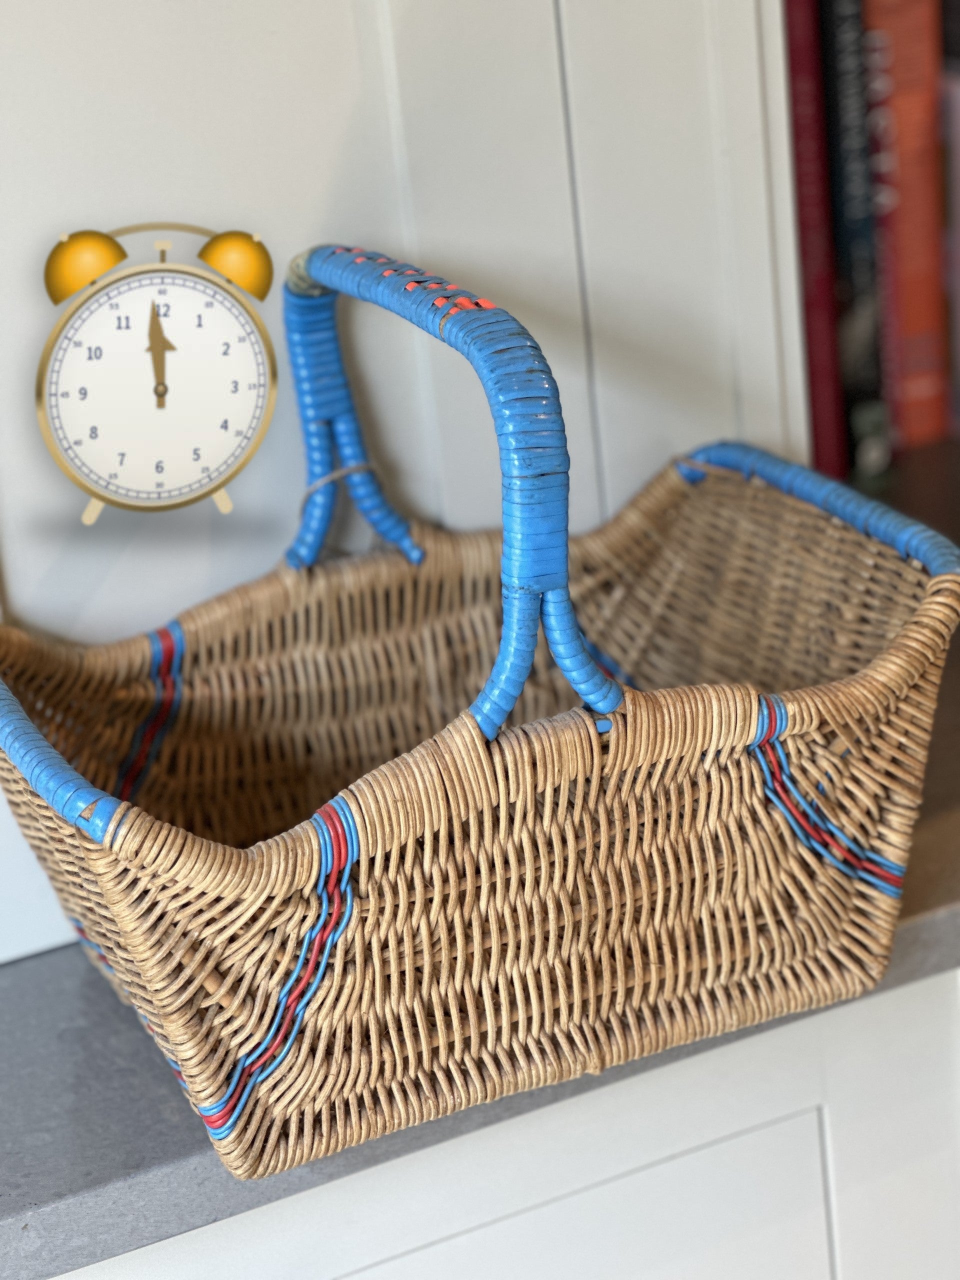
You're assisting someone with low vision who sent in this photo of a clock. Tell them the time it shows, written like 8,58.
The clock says 11,59
